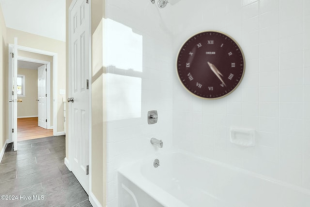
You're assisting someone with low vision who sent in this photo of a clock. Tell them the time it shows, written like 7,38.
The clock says 4,24
